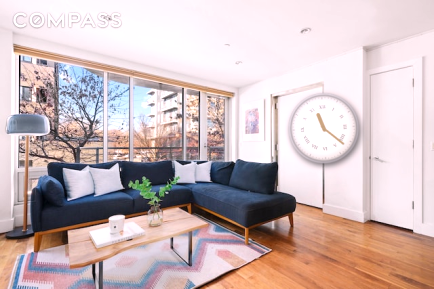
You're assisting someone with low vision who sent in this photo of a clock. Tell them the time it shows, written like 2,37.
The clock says 11,22
